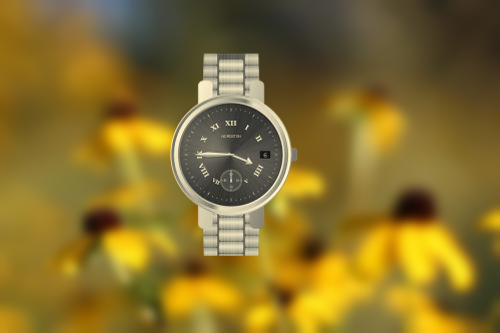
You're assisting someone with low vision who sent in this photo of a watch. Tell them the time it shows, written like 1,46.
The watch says 3,45
